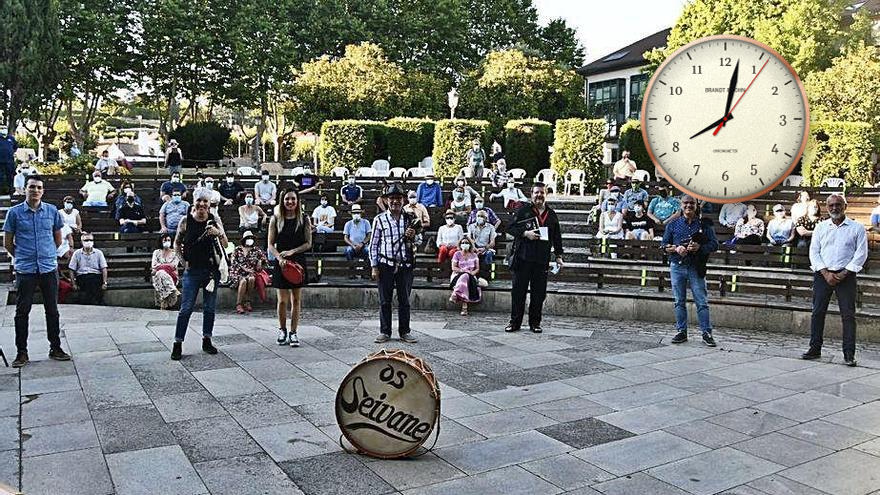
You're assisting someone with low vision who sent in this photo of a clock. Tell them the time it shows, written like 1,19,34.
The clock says 8,02,06
